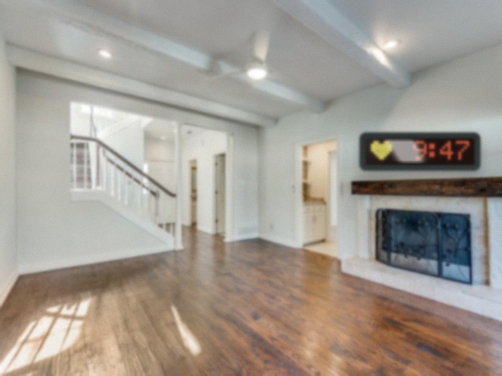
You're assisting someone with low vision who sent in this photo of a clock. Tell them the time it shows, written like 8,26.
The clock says 9,47
